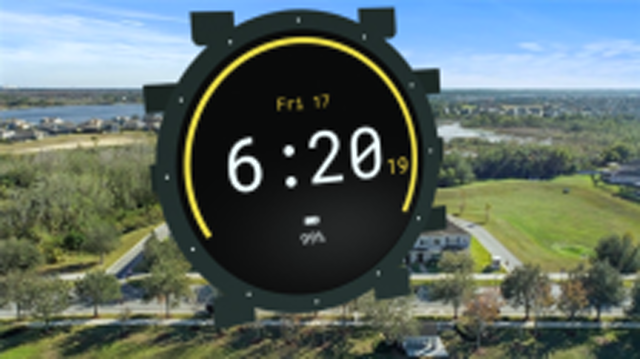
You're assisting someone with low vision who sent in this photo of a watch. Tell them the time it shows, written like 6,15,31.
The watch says 6,20,19
